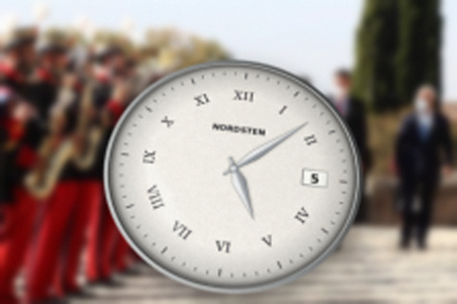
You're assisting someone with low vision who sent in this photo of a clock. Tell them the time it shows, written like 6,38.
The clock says 5,08
